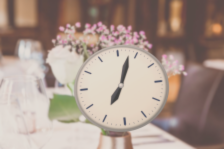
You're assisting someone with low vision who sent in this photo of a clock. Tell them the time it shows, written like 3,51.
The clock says 7,03
